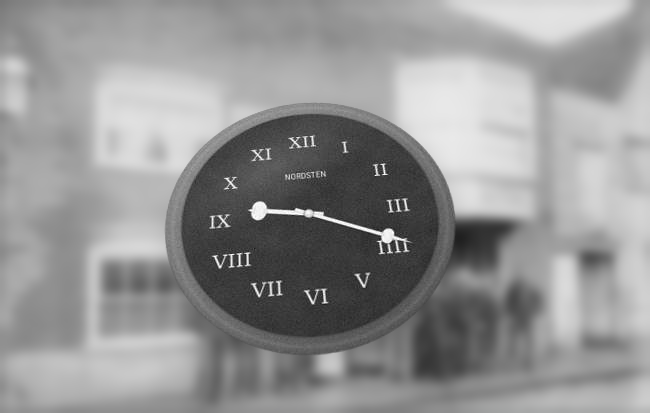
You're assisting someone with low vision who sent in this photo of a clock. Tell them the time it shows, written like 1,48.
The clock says 9,19
